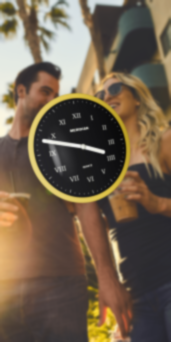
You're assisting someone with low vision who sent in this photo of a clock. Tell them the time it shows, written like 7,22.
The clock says 3,48
